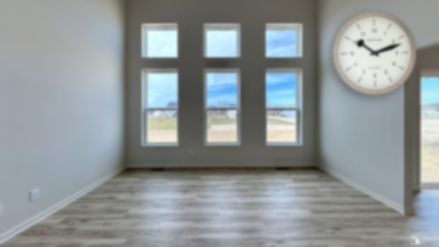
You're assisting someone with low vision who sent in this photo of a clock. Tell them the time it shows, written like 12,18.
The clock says 10,12
